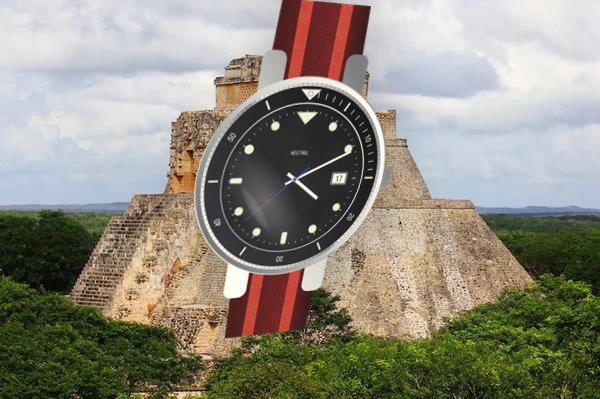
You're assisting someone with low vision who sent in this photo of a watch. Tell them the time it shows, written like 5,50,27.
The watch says 4,10,38
